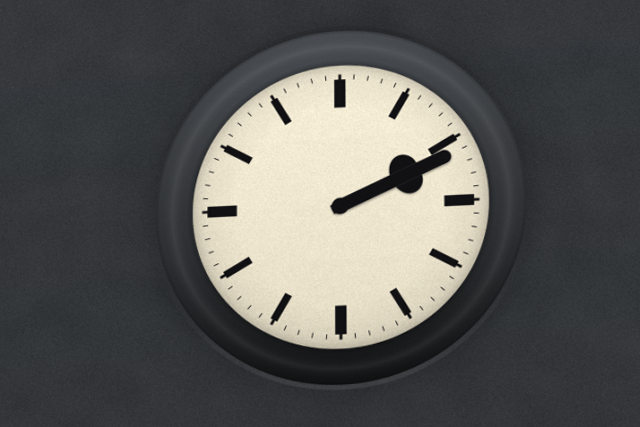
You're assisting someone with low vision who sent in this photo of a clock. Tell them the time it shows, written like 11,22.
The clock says 2,11
